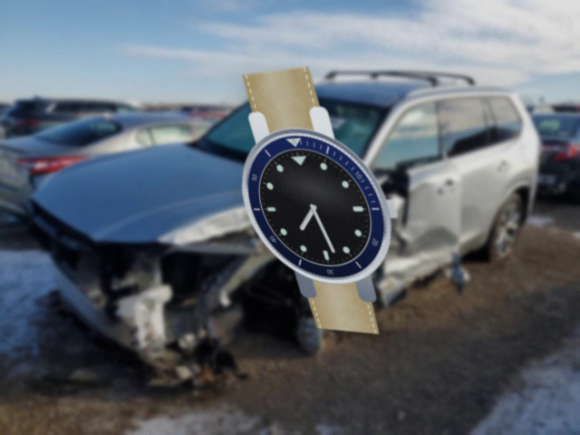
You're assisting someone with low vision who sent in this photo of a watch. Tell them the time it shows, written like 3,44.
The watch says 7,28
